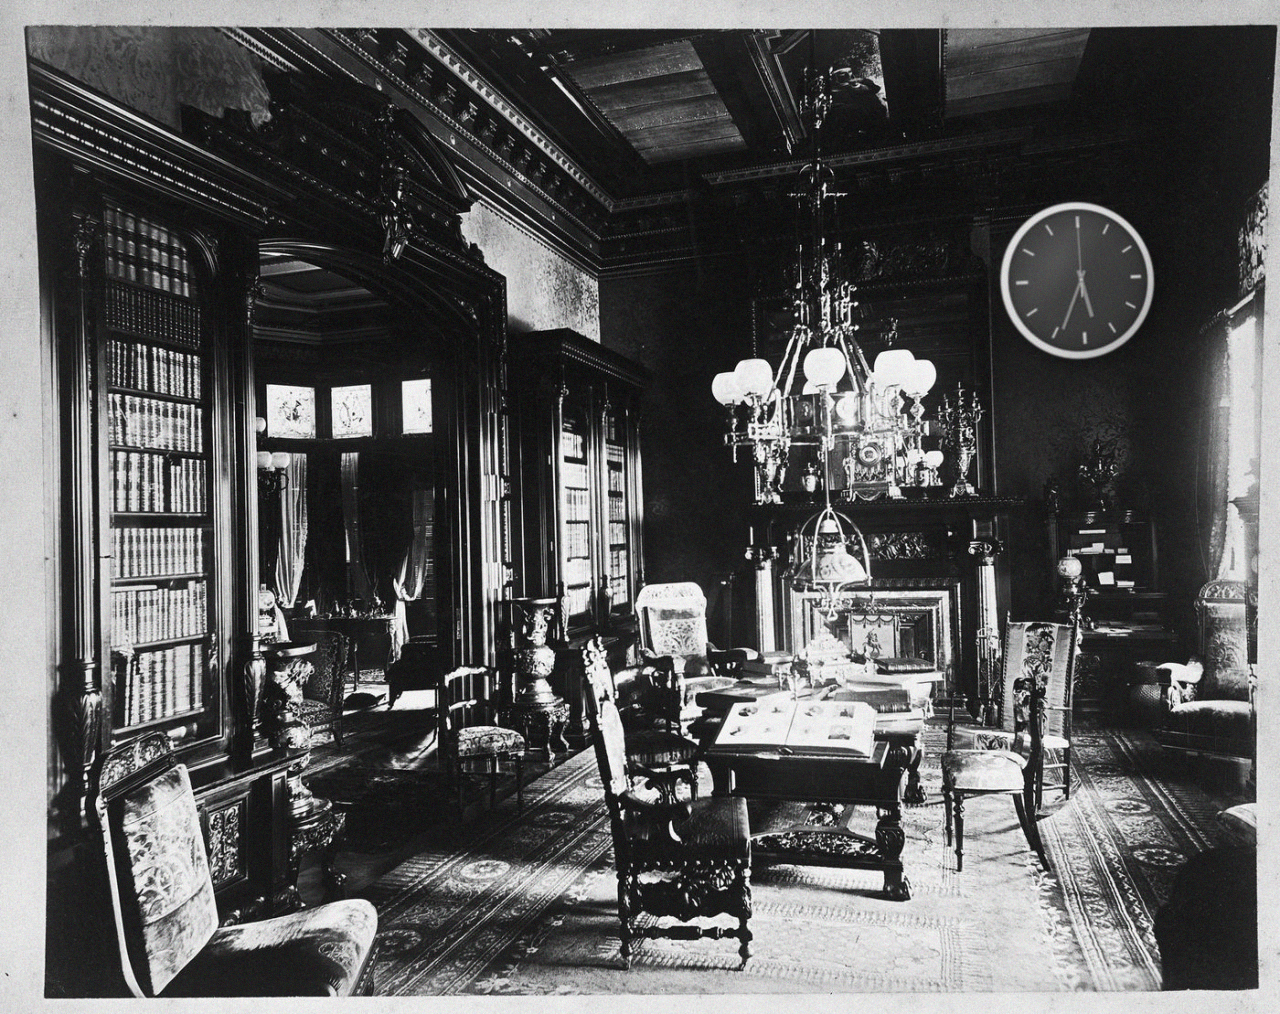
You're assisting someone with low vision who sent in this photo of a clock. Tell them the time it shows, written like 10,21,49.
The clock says 5,34,00
